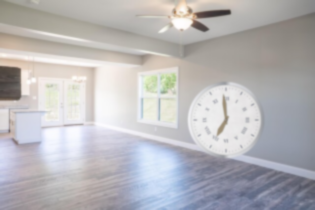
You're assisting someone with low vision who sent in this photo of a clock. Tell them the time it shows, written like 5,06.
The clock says 6,59
